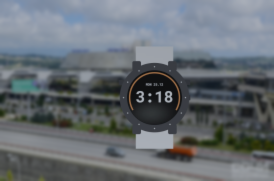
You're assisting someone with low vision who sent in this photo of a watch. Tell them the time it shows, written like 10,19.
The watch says 3,18
